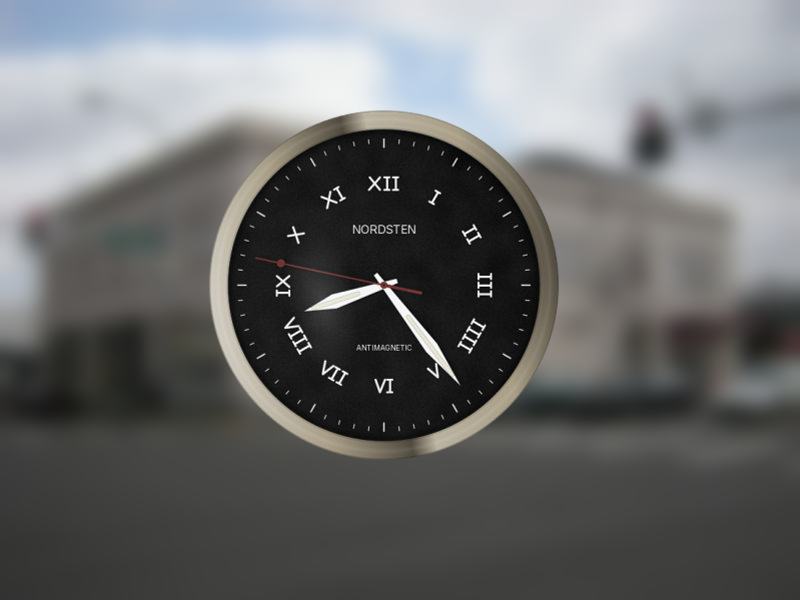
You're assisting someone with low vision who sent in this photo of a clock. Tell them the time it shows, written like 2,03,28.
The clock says 8,23,47
